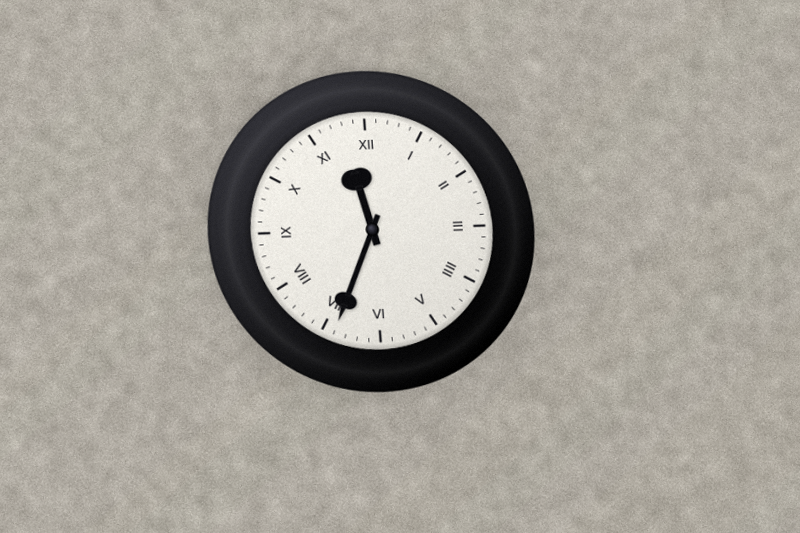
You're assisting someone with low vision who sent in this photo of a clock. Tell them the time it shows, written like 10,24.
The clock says 11,34
